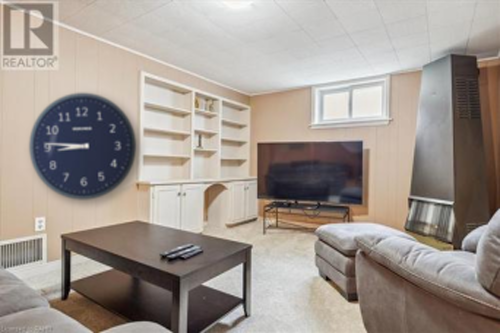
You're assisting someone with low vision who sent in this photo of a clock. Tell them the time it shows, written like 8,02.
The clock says 8,46
